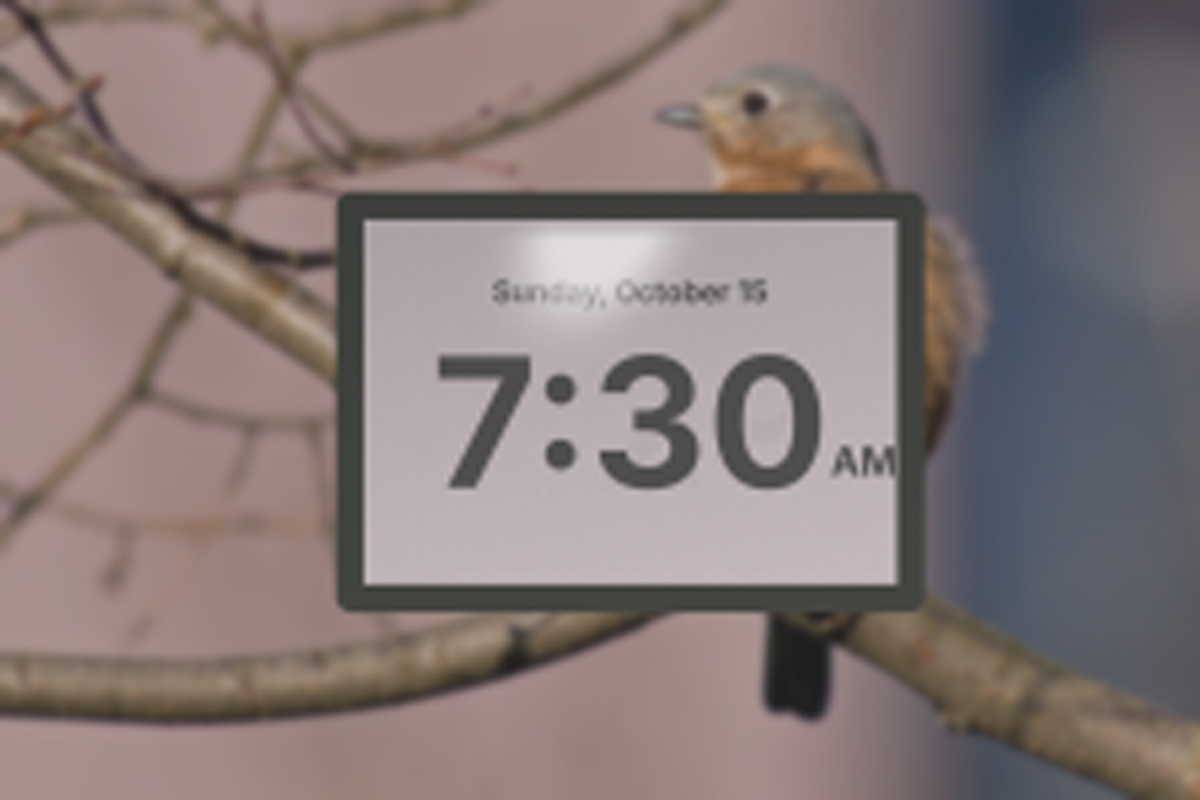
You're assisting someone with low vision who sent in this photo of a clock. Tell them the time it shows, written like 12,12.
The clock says 7,30
